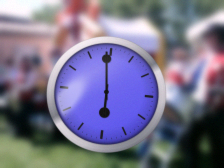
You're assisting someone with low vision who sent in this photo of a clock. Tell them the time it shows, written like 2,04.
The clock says 5,59
